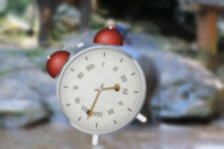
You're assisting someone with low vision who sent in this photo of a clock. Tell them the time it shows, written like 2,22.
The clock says 3,38
